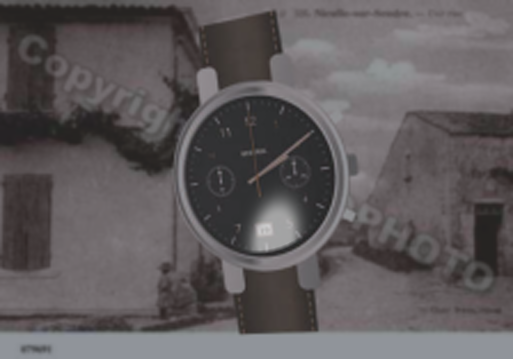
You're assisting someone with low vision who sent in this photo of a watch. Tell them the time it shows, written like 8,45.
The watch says 2,10
